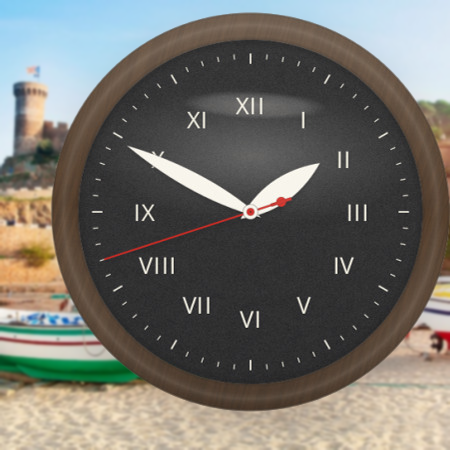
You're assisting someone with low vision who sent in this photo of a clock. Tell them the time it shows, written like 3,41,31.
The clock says 1,49,42
